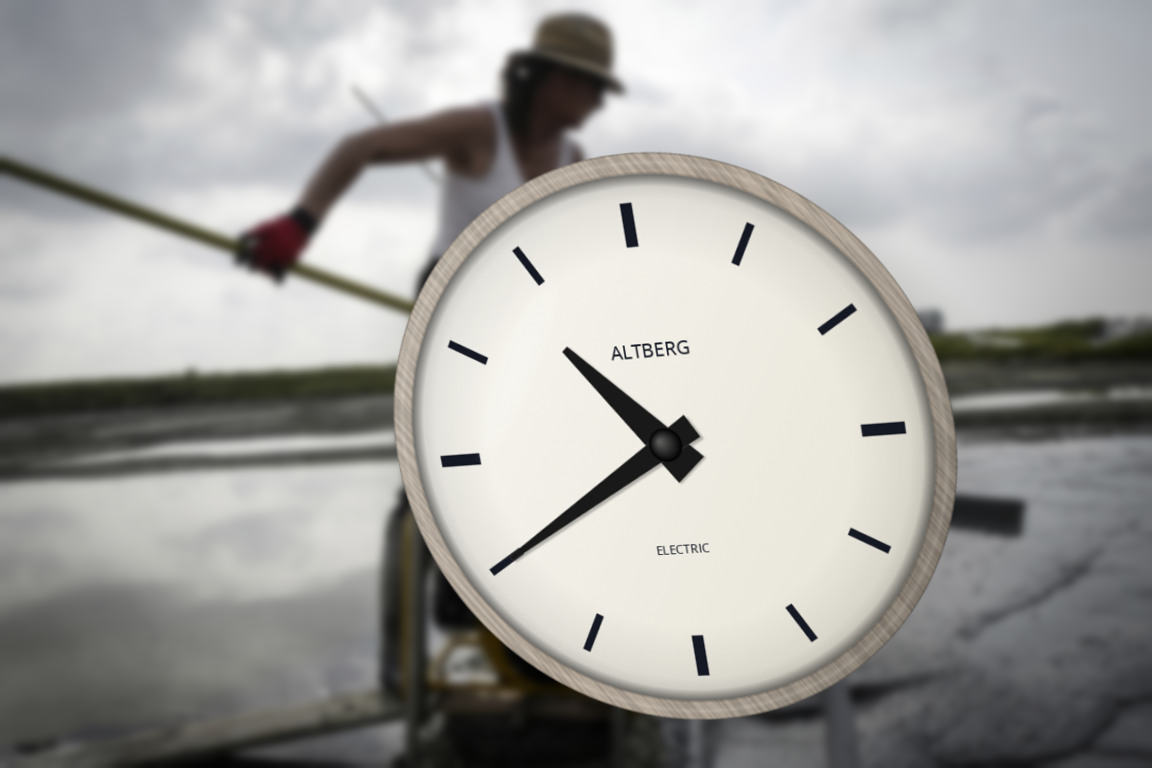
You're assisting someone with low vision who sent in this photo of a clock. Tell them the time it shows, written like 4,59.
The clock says 10,40
